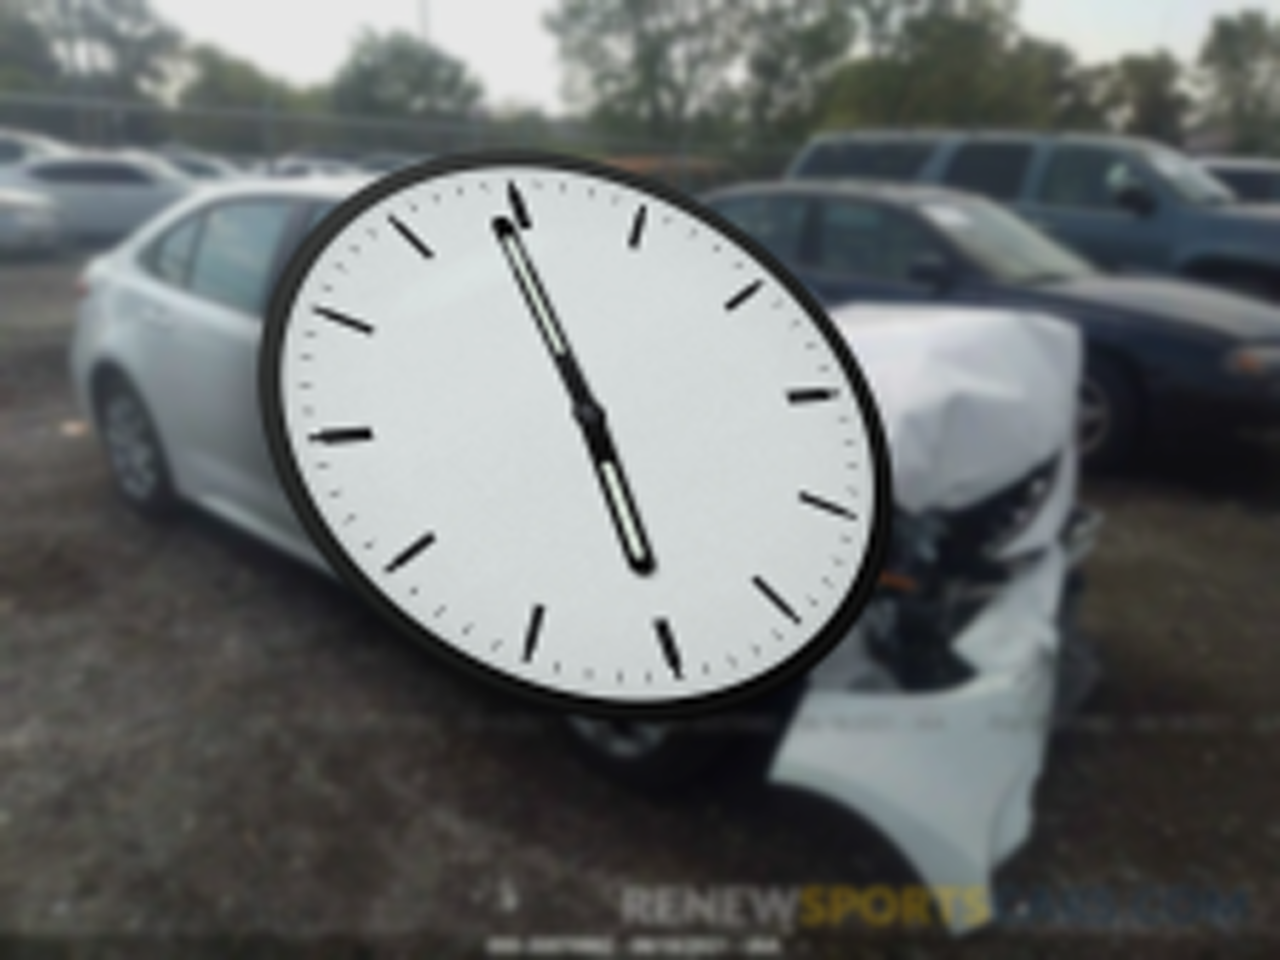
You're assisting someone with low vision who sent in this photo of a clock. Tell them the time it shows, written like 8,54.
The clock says 5,59
